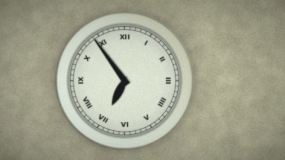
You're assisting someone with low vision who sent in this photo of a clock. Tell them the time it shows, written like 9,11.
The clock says 6,54
